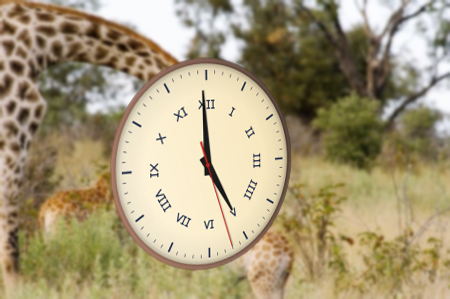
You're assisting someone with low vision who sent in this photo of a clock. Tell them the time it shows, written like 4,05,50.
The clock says 4,59,27
